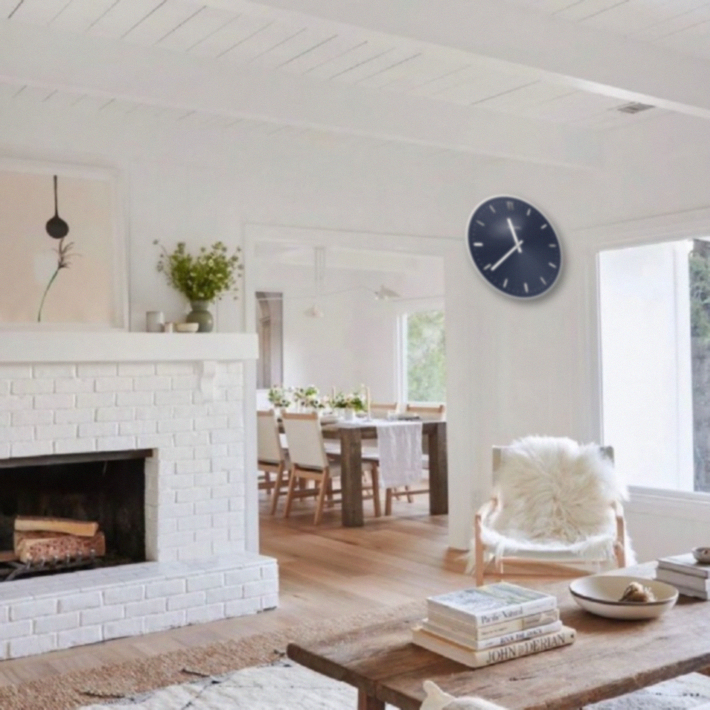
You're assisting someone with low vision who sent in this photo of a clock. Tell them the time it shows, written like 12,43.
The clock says 11,39
